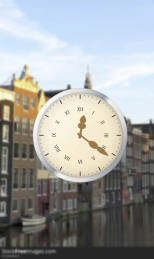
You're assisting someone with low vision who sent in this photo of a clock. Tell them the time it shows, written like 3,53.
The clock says 12,21
